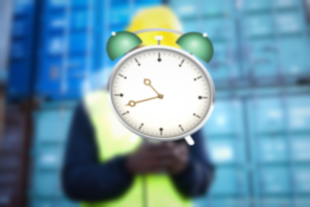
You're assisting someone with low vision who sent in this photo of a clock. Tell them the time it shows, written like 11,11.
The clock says 10,42
